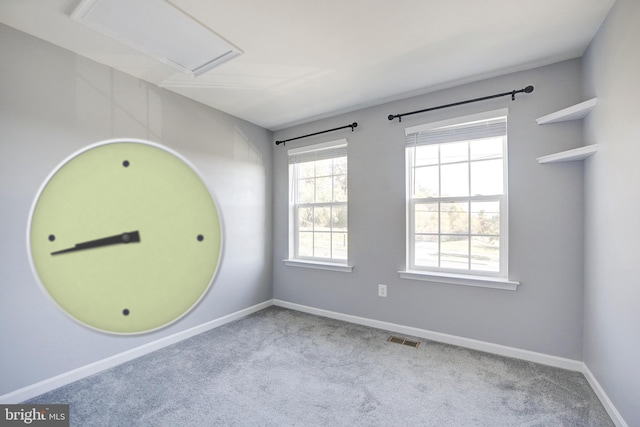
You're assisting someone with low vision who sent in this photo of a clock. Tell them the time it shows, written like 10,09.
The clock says 8,43
